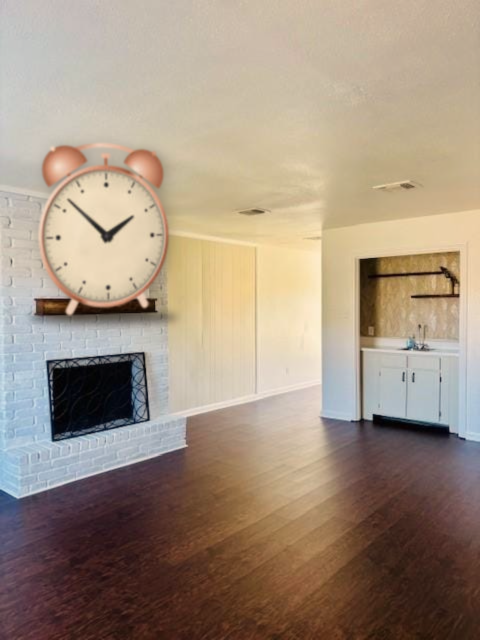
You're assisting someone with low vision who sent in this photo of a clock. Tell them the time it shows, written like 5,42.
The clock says 1,52
